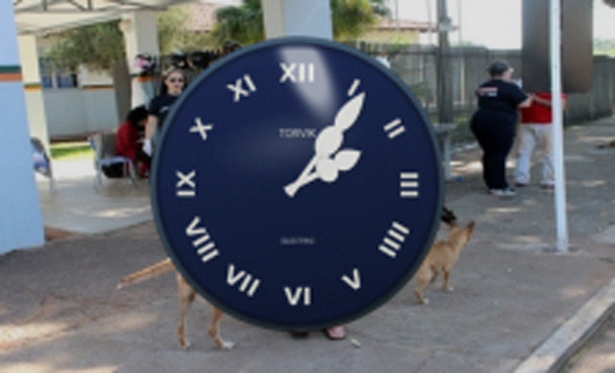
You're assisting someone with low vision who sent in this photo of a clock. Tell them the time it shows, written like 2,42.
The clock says 2,06
